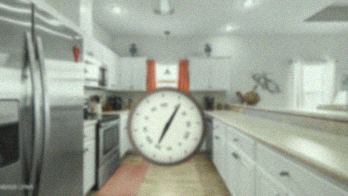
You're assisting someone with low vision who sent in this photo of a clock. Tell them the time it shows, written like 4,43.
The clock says 7,06
